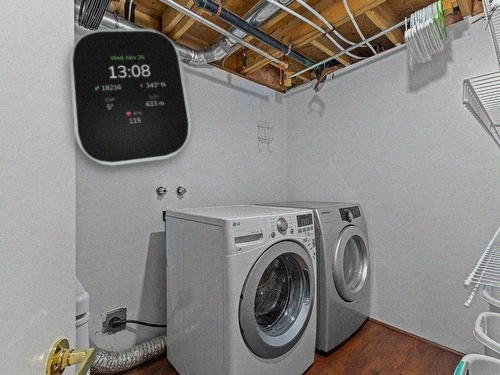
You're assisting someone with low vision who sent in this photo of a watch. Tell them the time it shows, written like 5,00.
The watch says 13,08
